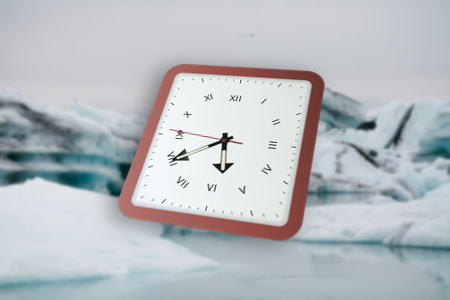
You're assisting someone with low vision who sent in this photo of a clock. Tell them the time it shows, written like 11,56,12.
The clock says 5,39,46
